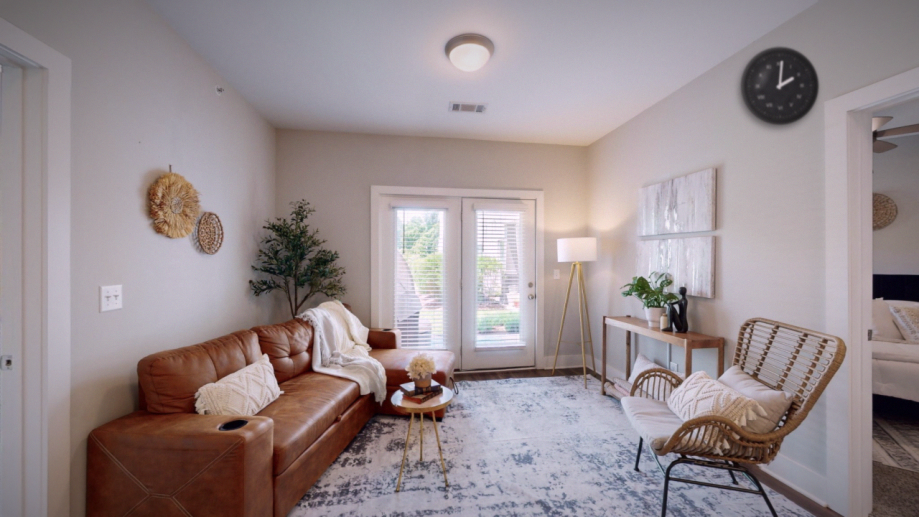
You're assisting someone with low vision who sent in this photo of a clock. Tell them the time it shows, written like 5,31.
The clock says 2,01
